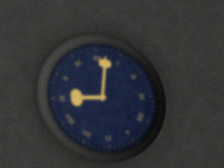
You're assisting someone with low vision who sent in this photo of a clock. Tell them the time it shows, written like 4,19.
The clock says 9,02
